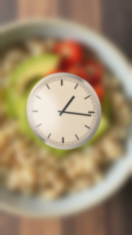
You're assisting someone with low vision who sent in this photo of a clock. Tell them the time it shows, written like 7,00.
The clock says 1,16
